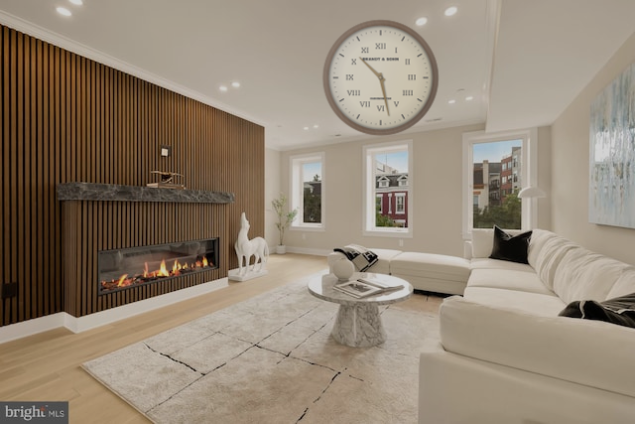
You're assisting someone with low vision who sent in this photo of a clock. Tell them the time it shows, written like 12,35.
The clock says 10,28
